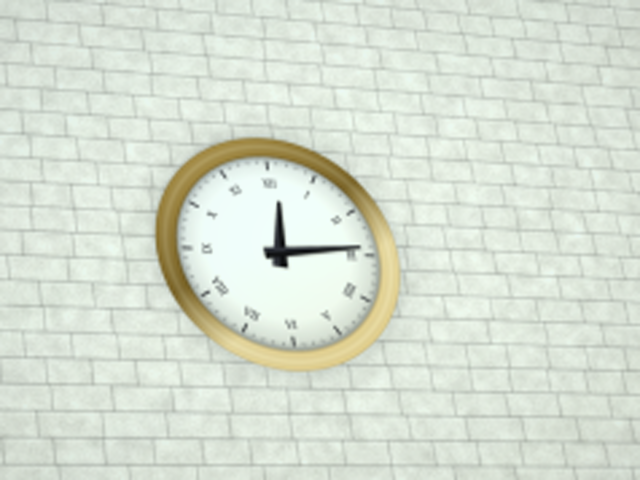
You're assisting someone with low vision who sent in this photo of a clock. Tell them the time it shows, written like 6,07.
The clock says 12,14
